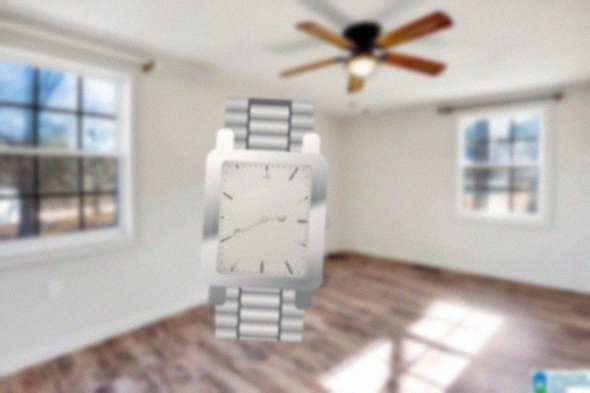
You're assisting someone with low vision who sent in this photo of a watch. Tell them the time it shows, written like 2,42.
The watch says 2,40
